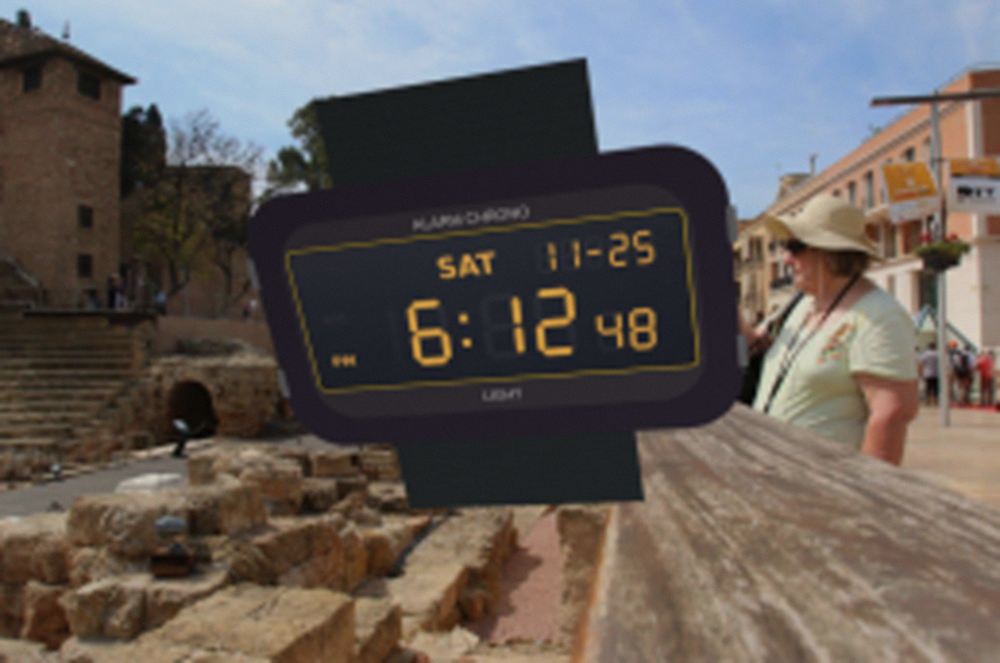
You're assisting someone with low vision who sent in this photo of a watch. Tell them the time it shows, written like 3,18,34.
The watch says 6,12,48
